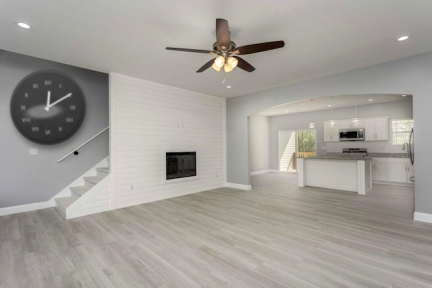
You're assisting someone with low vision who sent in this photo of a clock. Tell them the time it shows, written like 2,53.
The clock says 12,10
